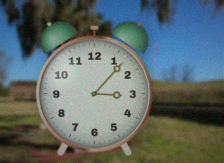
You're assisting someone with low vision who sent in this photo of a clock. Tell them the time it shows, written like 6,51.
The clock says 3,07
